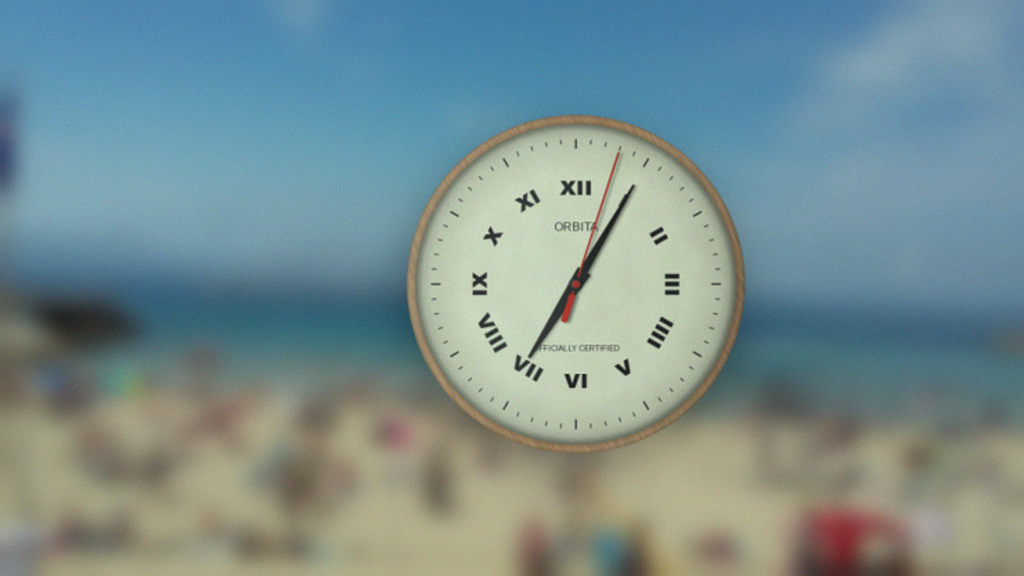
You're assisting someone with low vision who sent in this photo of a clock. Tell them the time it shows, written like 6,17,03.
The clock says 7,05,03
